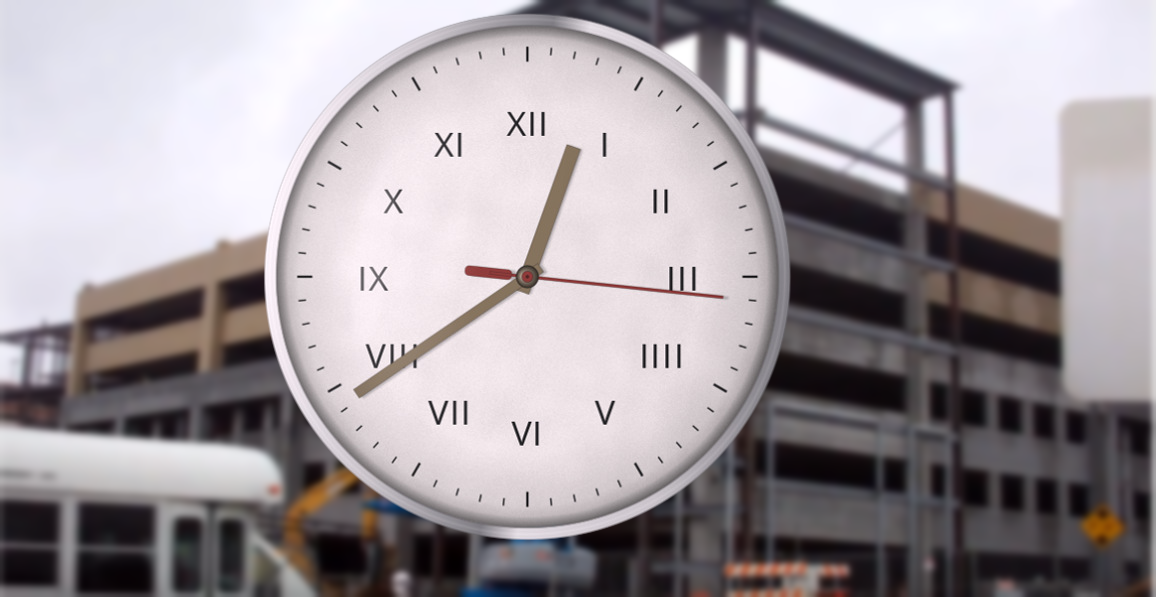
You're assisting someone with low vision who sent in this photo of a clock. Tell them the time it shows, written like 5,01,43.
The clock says 12,39,16
